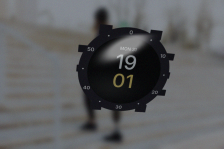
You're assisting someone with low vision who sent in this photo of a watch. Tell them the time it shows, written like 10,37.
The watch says 19,01
